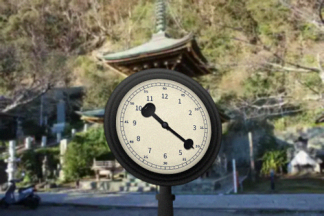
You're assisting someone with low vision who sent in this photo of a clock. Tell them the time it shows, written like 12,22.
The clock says 10,21
